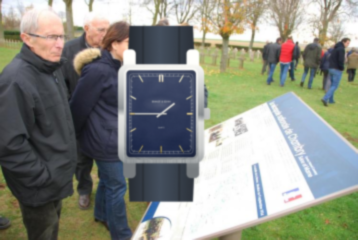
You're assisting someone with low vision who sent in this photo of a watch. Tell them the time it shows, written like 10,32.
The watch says 1,45
